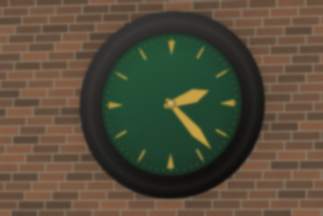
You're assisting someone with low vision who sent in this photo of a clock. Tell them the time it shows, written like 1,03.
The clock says 2,23
